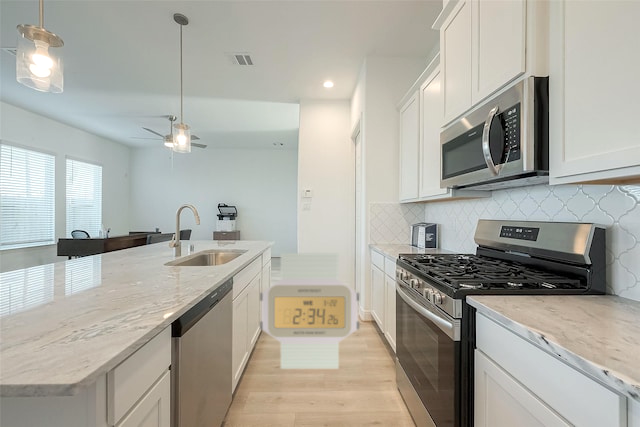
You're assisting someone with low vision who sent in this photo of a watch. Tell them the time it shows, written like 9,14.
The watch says 2,34
